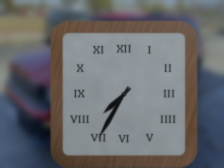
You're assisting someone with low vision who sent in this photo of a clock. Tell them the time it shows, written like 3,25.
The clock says 7,35
